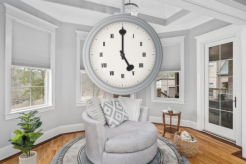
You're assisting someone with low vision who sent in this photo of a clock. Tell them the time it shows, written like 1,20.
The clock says 5,00
